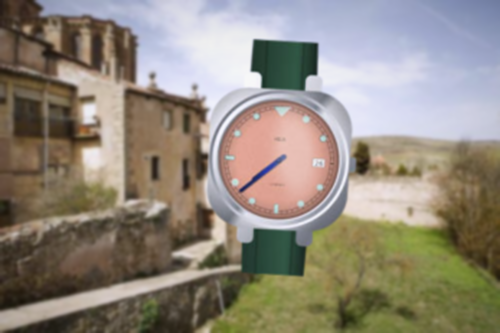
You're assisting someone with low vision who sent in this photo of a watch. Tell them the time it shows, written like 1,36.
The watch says 7,38
